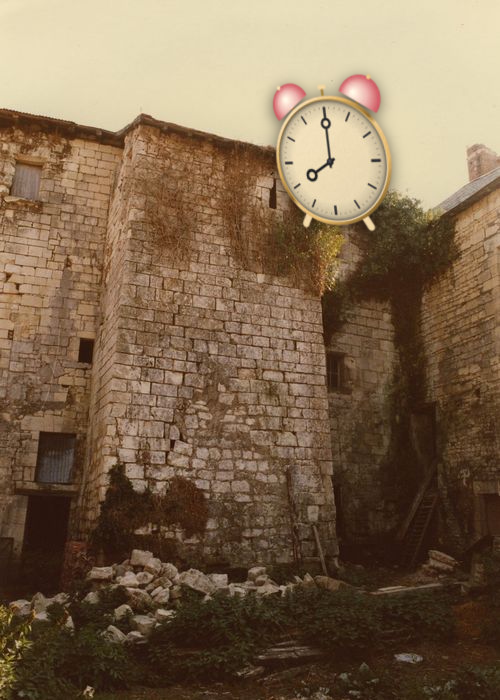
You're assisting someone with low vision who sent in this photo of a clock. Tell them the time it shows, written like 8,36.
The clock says 8,00
